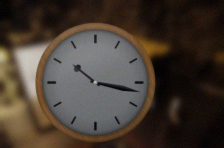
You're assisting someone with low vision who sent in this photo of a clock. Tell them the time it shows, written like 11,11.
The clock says 10,17
